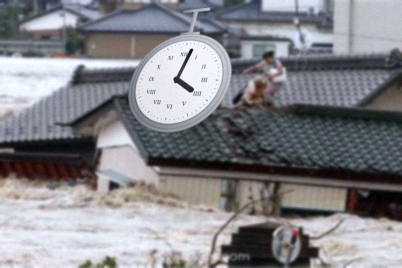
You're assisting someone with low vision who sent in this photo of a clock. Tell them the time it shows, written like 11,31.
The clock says 4,02
